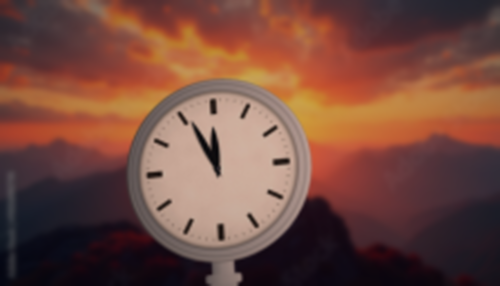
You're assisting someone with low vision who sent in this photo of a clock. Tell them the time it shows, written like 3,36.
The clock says 11,56
